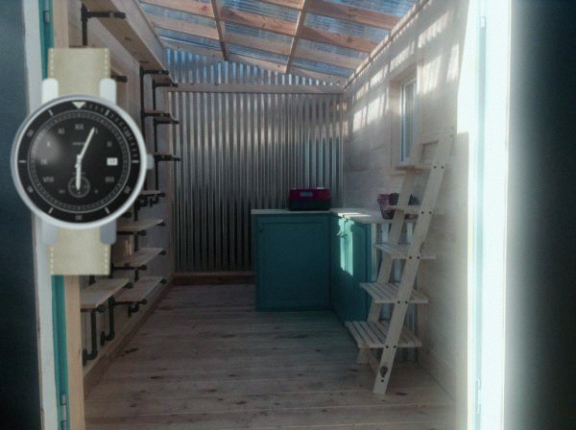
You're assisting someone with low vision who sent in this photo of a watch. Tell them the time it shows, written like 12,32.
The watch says 6,04
